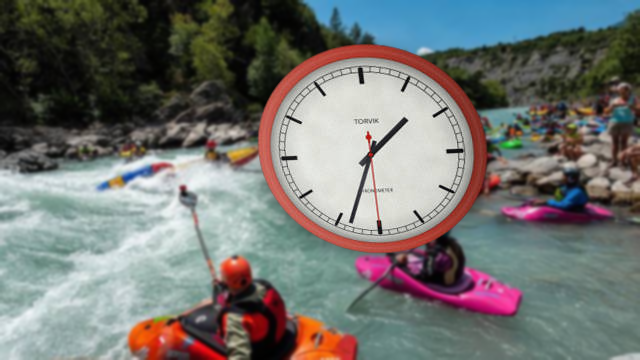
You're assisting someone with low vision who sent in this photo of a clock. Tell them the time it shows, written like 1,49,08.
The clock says 1,33,30
